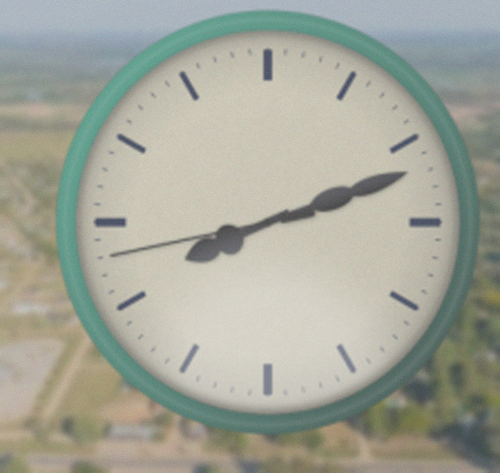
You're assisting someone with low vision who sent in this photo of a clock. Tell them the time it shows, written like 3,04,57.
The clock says 8,11,43
